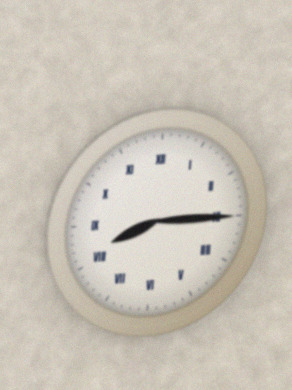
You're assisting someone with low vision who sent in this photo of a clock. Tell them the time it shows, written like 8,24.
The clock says 8,15
